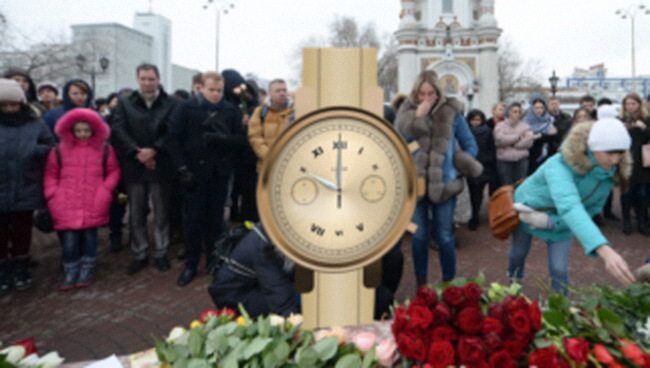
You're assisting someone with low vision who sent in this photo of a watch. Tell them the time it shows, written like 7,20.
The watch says 10,00
